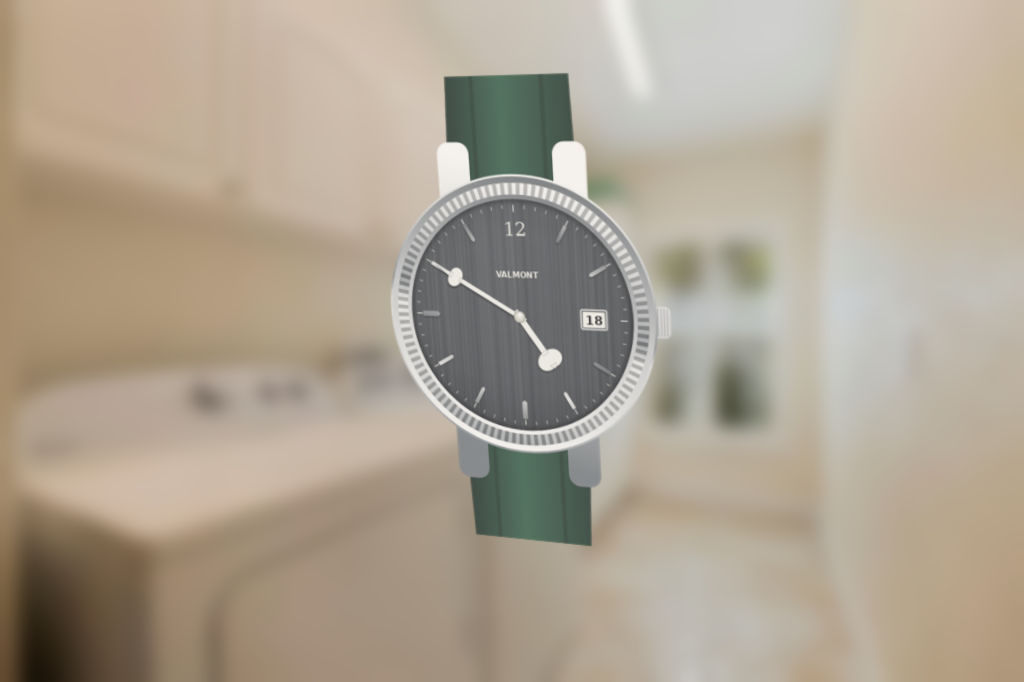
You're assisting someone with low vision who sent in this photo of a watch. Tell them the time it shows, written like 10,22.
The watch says 4,50
